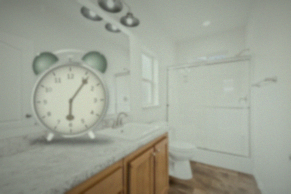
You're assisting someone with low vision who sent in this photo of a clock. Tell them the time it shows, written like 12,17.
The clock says 6,06
